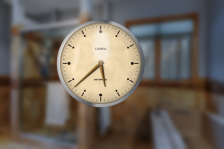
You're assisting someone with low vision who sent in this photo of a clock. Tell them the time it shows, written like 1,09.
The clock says 5,38
